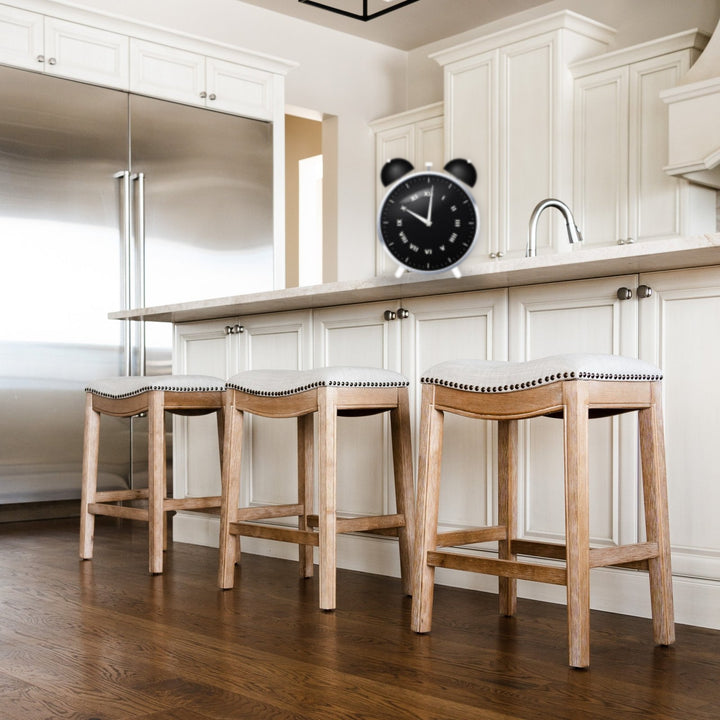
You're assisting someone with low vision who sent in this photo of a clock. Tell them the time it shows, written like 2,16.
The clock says 10,01
